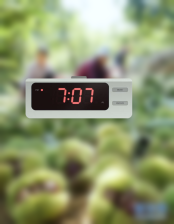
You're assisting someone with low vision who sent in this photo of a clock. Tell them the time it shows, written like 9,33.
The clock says 7,07
